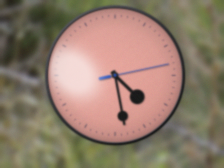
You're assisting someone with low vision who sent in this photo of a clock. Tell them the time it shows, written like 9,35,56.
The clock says 4,28,13
